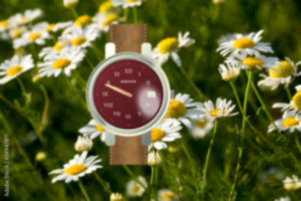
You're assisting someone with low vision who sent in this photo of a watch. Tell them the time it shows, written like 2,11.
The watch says 9,49
